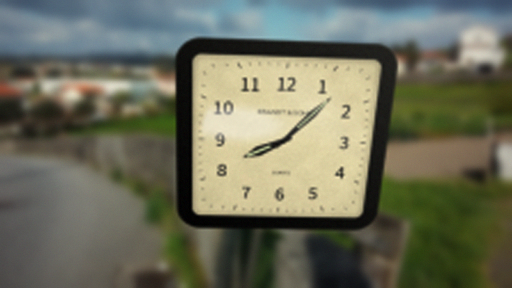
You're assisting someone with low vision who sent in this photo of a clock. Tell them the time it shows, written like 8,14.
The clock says 8,07
